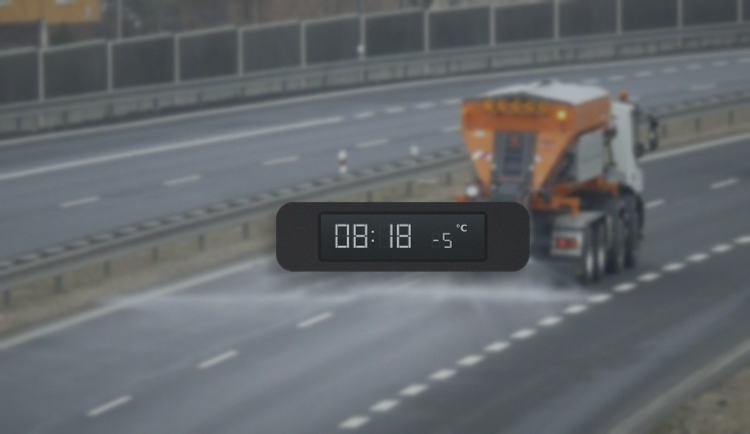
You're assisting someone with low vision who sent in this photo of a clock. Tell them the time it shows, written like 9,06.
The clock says 8,18
